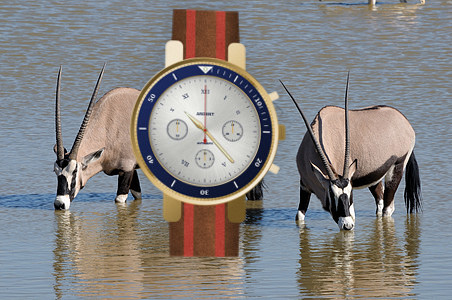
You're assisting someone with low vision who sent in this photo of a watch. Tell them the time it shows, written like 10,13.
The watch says 10,23
